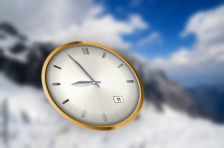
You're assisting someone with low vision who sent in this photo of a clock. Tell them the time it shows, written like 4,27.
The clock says 8,55
